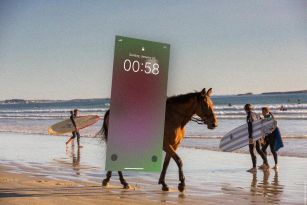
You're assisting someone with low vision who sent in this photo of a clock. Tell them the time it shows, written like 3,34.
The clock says 0,58
